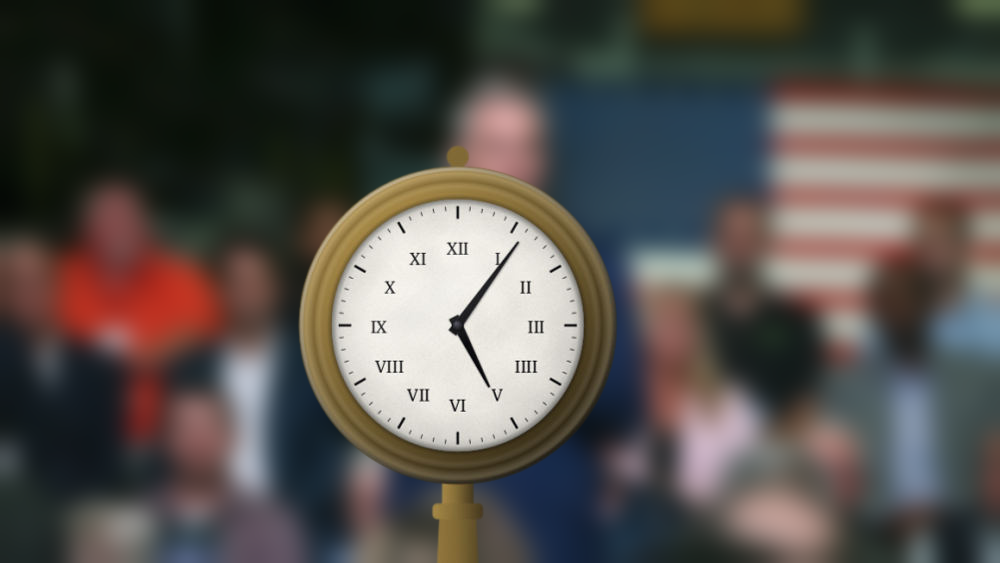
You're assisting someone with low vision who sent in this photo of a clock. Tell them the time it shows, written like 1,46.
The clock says 5,06
